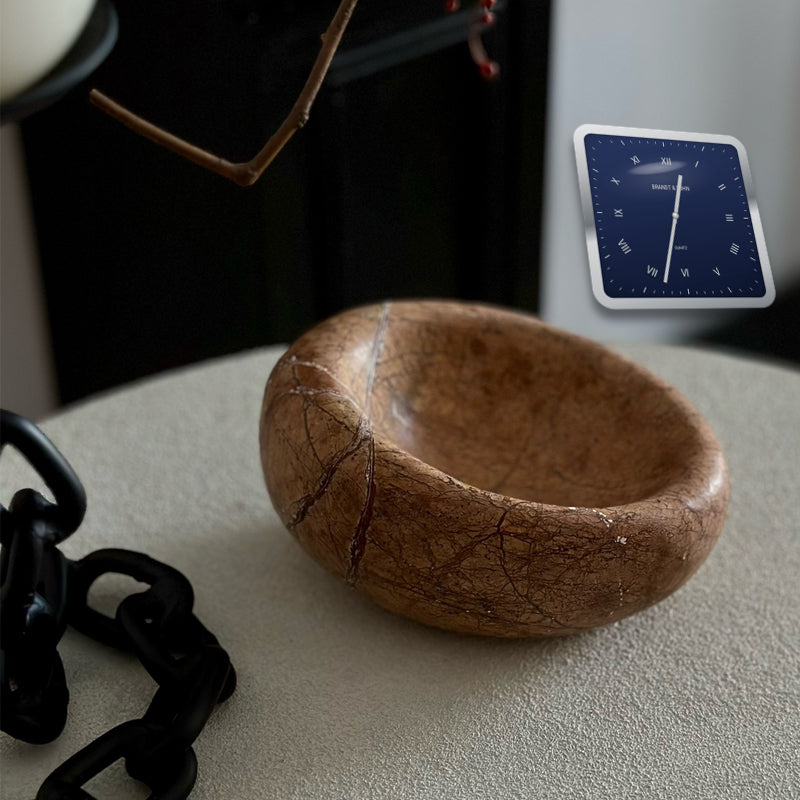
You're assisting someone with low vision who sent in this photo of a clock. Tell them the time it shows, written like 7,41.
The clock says 12,33
